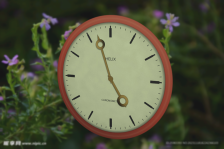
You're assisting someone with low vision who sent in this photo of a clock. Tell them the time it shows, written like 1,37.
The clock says 4,57
